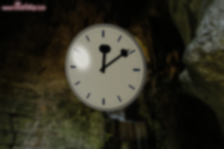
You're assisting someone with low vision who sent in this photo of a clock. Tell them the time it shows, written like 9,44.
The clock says 12,09
